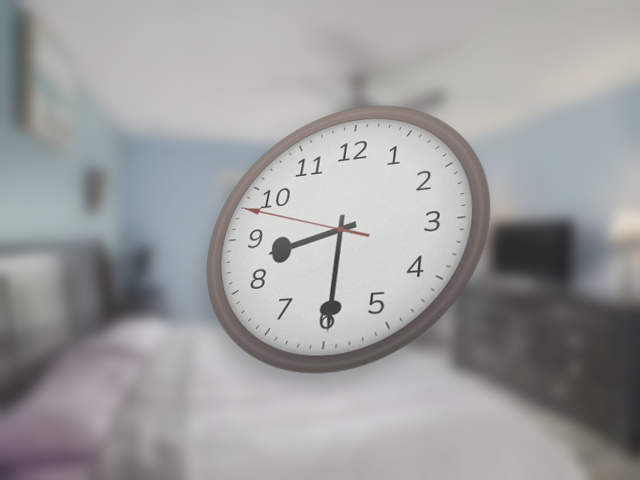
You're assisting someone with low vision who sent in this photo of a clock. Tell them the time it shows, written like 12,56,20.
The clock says 8,29,48
